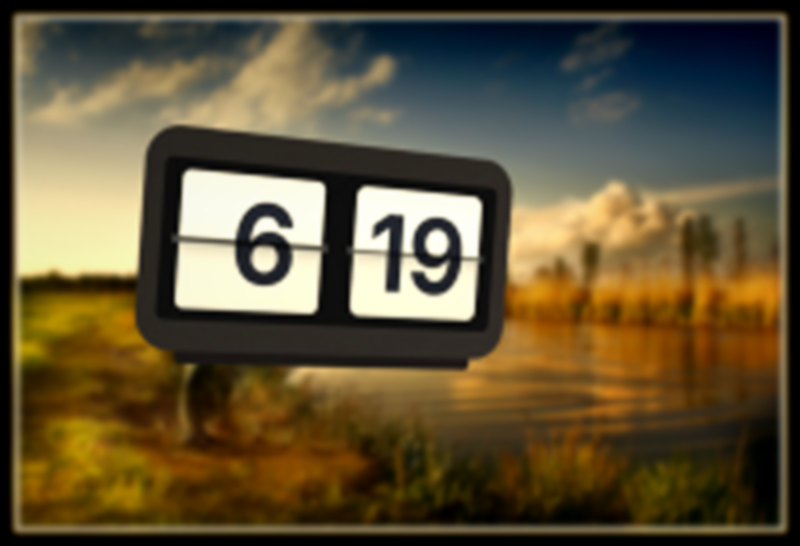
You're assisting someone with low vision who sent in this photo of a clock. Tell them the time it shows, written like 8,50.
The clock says 6,19
